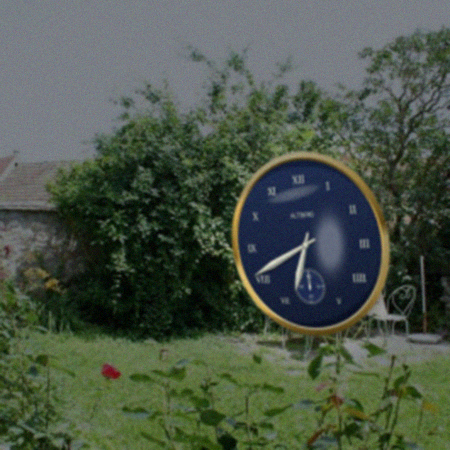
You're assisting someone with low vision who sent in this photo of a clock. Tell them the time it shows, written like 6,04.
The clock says 6,41
